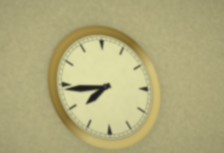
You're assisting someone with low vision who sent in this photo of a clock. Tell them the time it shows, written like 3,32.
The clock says 7,44
